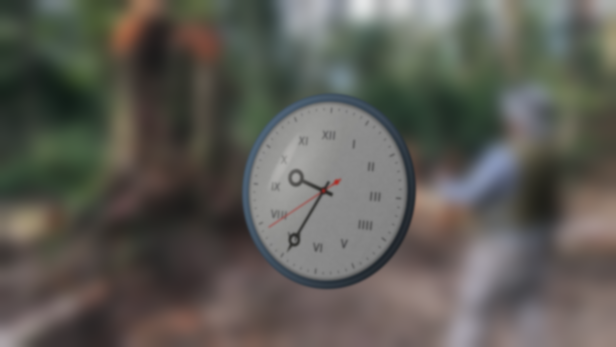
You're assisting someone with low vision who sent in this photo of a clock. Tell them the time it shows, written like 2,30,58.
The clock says 9,34,39
